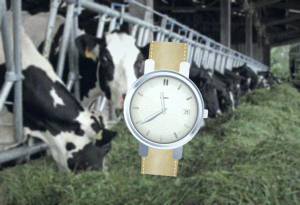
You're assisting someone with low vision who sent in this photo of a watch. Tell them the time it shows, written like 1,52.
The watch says 11,39
